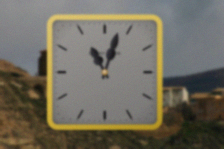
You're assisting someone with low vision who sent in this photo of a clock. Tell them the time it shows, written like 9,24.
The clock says 11,03
